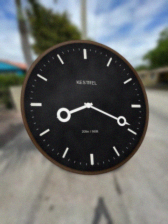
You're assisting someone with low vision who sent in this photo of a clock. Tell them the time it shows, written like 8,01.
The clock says 8,19
